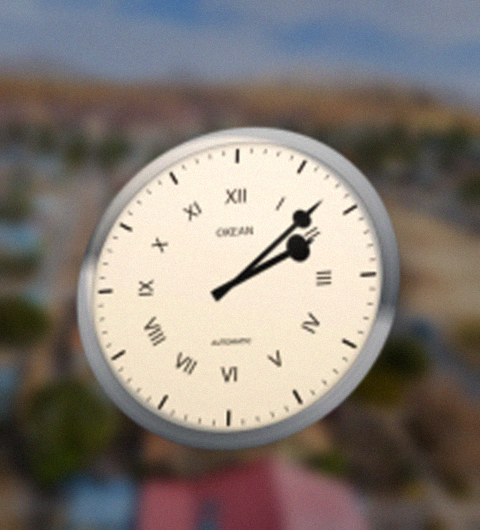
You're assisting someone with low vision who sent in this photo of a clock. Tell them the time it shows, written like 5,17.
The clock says 2,08
